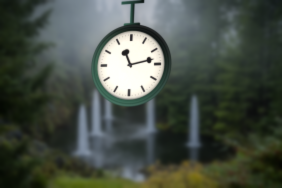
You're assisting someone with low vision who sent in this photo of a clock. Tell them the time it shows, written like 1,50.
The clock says 11,13
